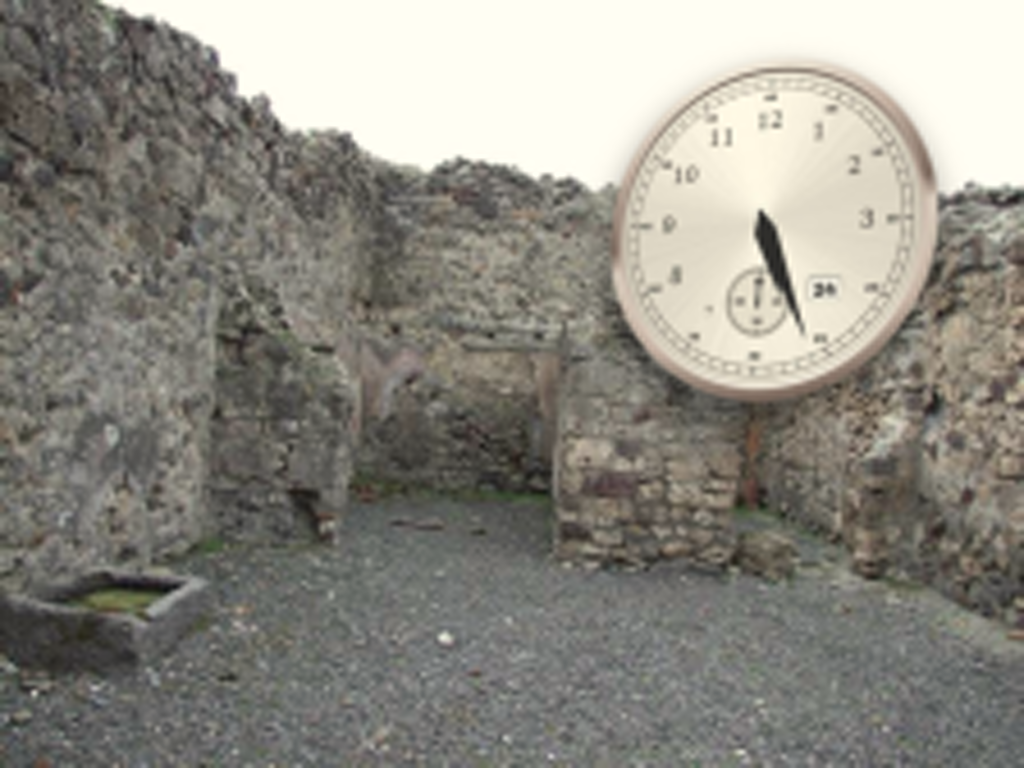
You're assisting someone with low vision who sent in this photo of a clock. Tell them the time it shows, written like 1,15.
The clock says 5,26
